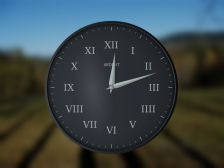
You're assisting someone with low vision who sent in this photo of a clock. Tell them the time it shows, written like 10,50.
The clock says 12,12
